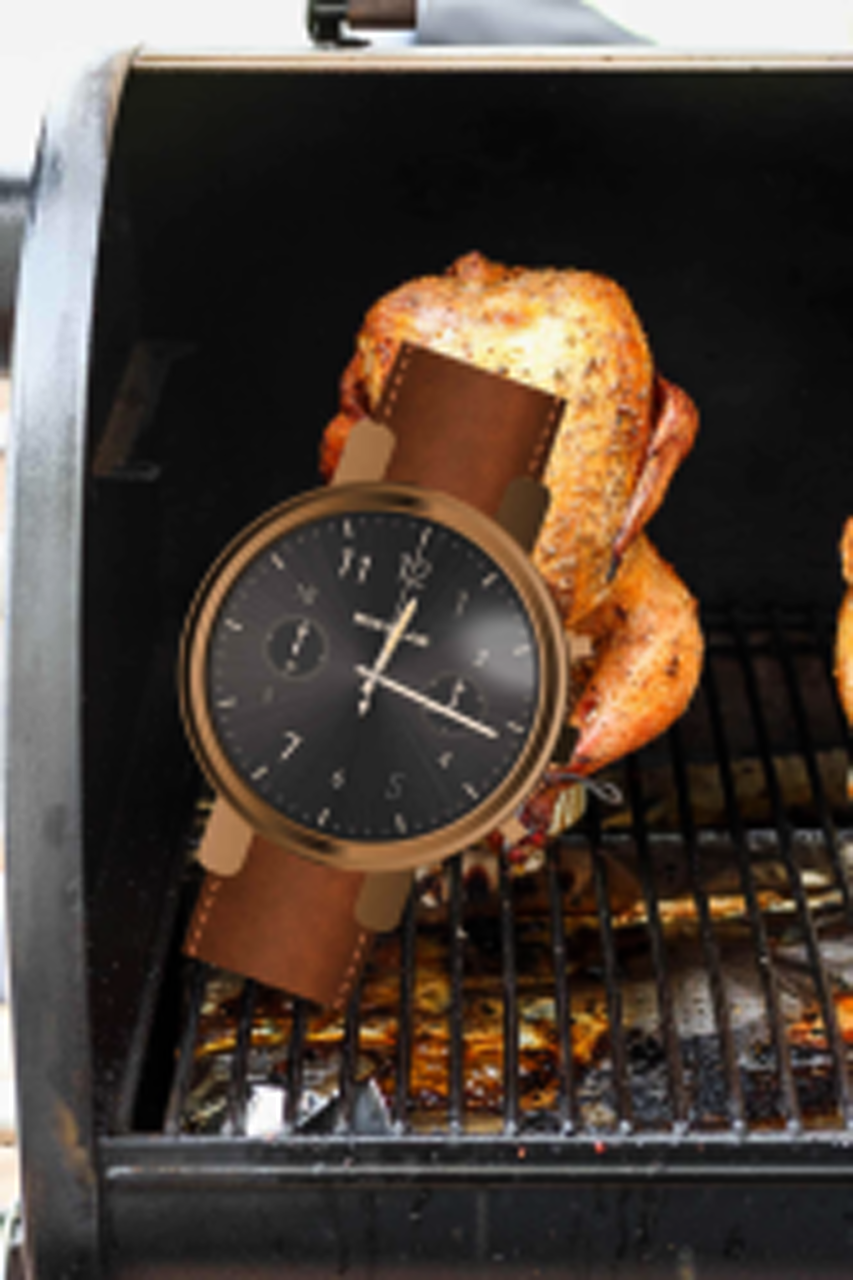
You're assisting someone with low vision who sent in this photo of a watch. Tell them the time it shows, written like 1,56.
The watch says 12,16
